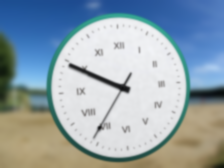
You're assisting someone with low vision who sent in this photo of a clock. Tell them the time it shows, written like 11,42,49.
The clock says 9,49,36
